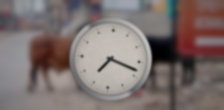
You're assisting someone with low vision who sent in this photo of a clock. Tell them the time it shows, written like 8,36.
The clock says 7,18
